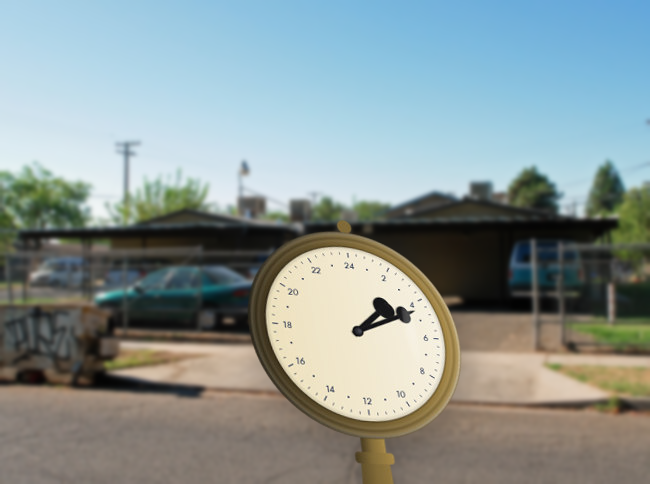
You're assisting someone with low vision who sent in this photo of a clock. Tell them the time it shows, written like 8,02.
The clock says 3,11
